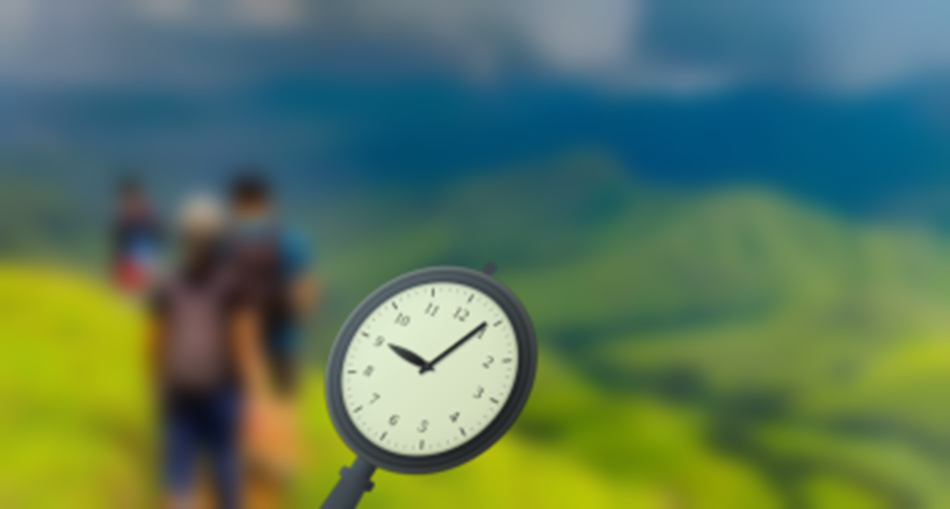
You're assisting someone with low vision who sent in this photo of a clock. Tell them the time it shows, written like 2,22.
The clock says 9,04
